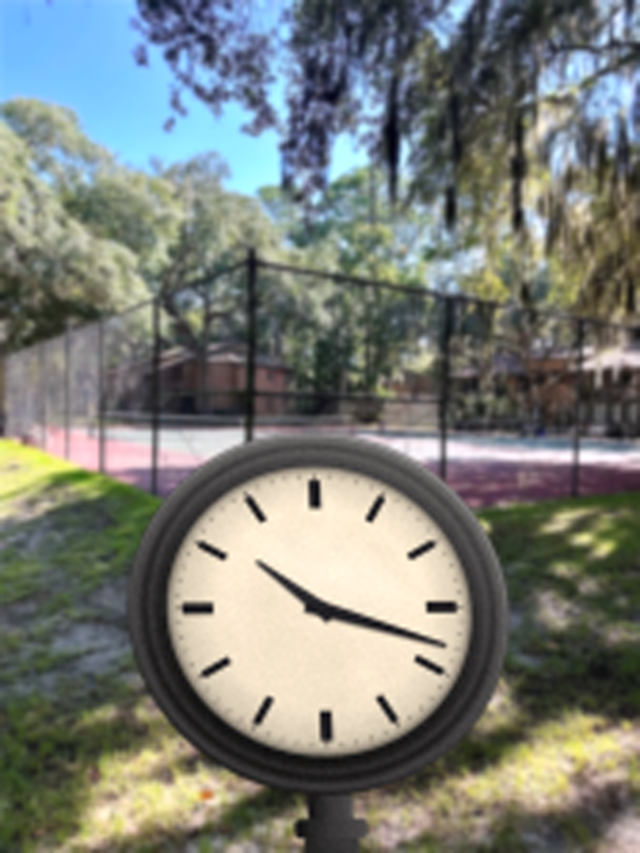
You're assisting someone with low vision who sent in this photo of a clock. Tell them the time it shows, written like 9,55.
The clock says 10,18
